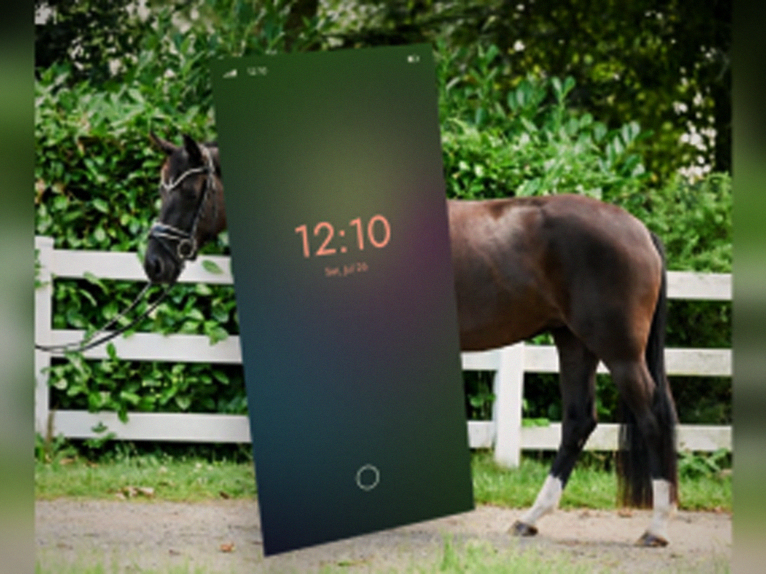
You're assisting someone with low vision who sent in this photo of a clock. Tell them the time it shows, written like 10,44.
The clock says 12,10
